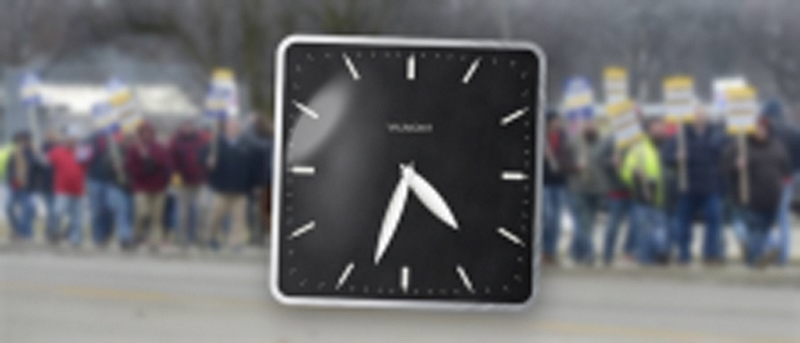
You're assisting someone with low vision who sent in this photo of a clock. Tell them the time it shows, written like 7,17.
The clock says 4,33
